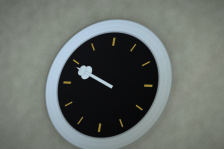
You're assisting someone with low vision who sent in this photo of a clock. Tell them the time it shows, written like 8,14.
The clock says 9,49
